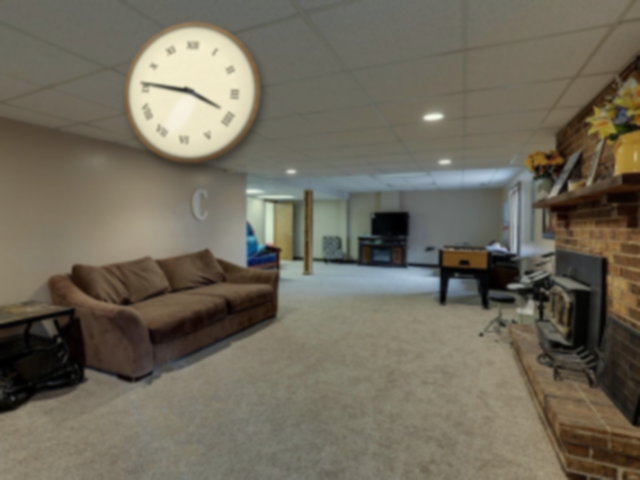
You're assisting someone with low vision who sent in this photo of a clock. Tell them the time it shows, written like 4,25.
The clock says 3,46
